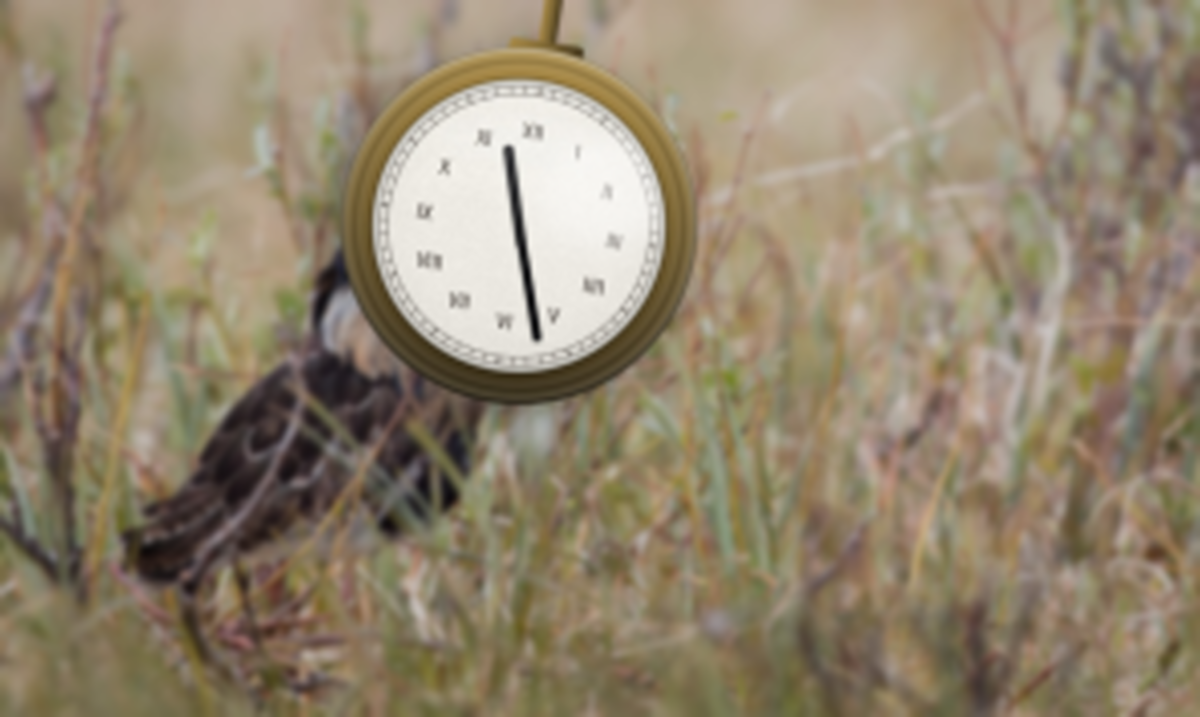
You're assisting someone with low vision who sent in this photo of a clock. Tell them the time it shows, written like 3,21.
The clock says 11,27
